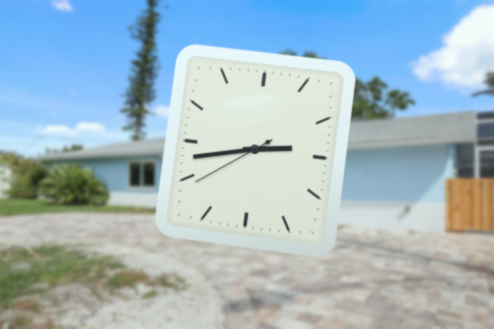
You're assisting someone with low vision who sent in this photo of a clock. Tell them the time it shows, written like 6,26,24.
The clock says 2,42,39
